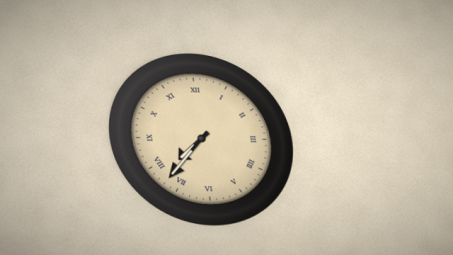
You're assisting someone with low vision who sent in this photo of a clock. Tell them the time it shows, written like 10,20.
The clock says 7,37
